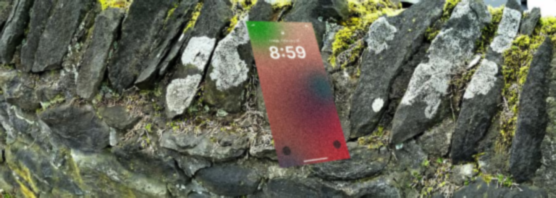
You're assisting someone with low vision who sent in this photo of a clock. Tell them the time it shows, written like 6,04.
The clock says 8,59
